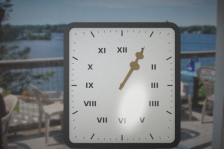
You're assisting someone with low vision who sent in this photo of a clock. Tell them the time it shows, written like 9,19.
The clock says 1,05
